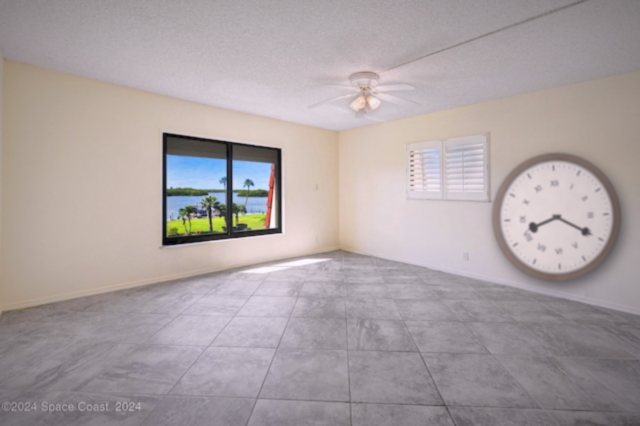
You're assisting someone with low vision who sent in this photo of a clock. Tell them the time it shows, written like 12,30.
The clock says 8,20
